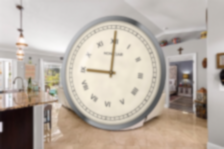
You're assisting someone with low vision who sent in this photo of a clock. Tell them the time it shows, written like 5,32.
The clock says 9,00
